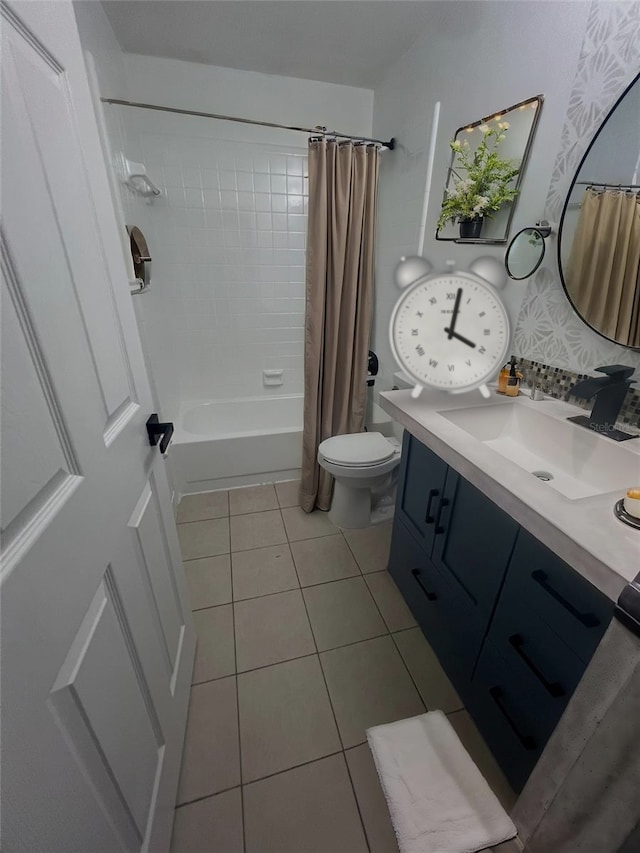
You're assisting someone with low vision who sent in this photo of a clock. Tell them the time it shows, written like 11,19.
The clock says 4,02
